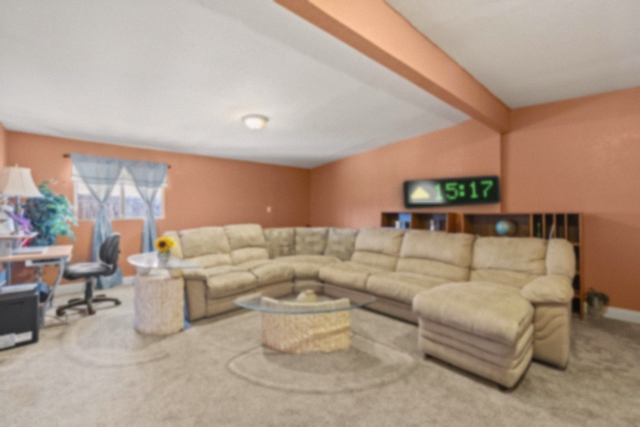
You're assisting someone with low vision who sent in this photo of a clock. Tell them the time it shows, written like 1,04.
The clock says 15,17
